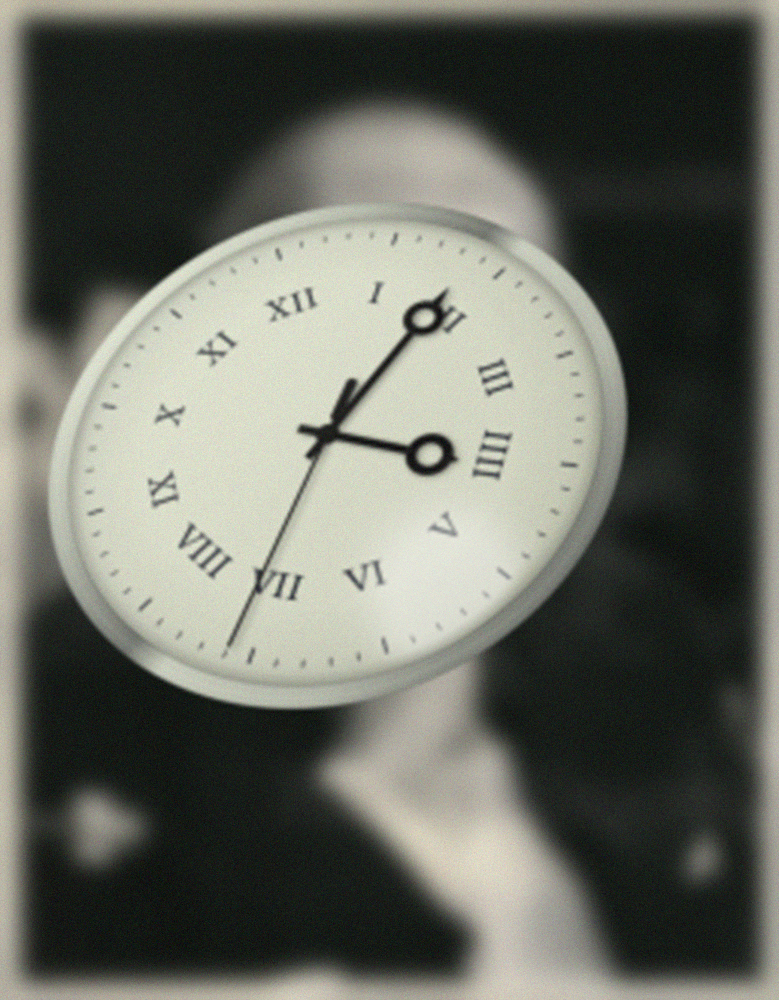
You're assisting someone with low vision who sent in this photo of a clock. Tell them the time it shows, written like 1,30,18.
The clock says 4,08,36
